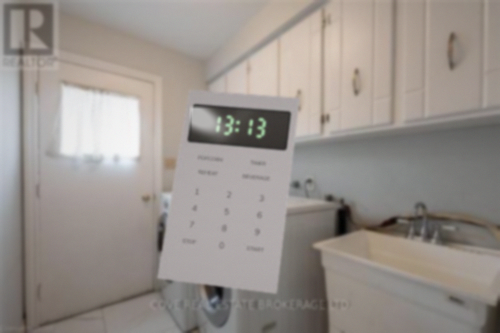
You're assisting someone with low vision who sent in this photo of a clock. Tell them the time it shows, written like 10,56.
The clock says 13,13
